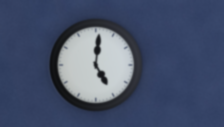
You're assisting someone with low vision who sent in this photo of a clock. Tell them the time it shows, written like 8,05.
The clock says 5,01
